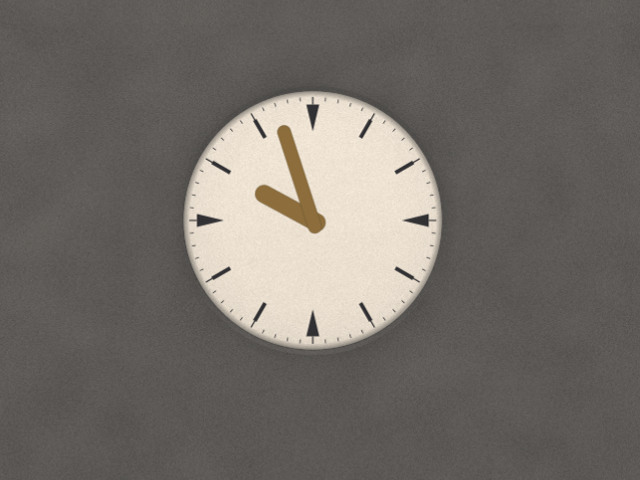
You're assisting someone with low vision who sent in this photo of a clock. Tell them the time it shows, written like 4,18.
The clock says 9,57
